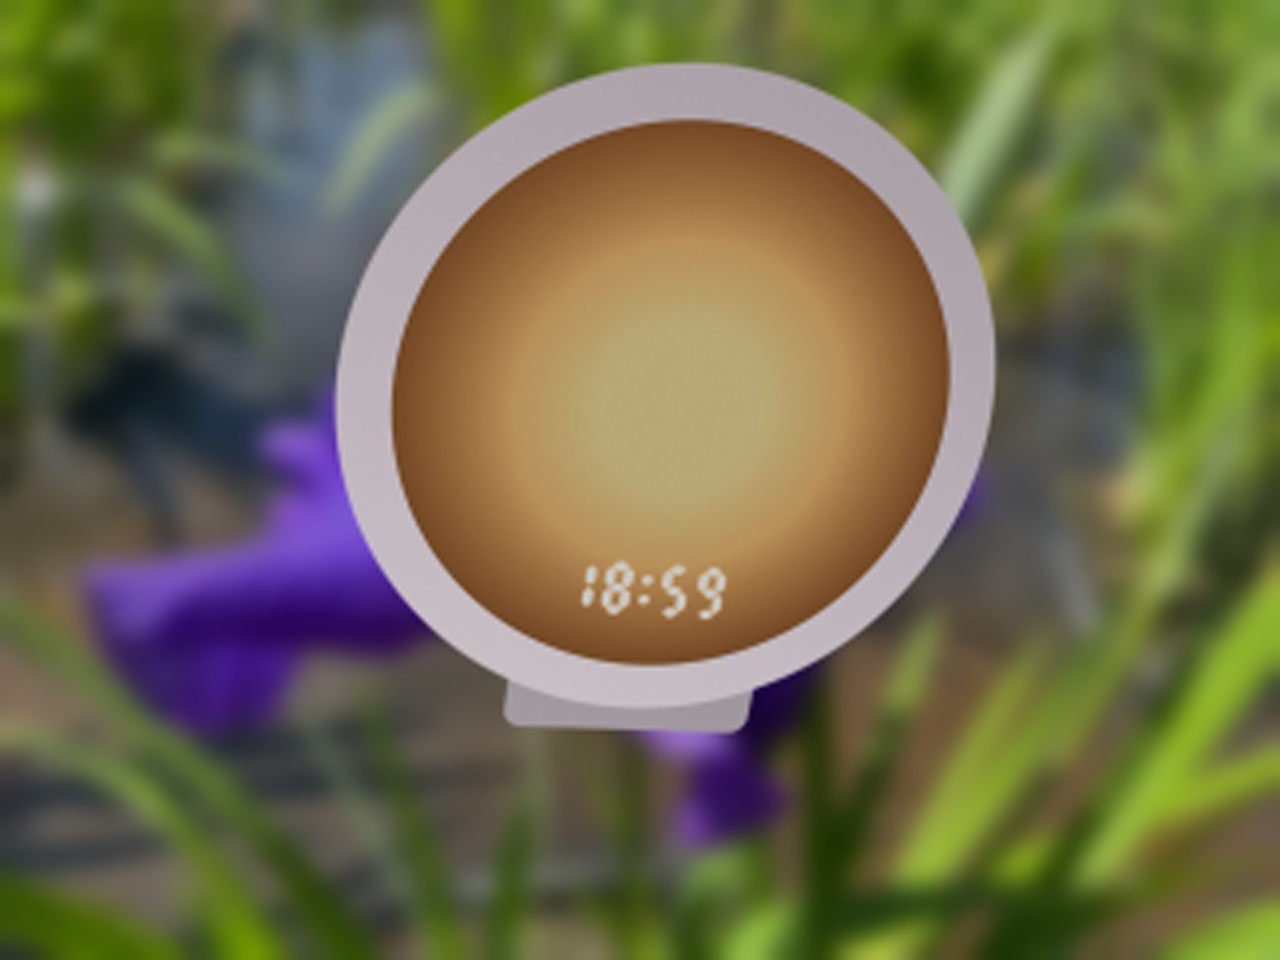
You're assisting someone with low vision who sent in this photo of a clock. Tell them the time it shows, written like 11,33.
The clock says 18,59
